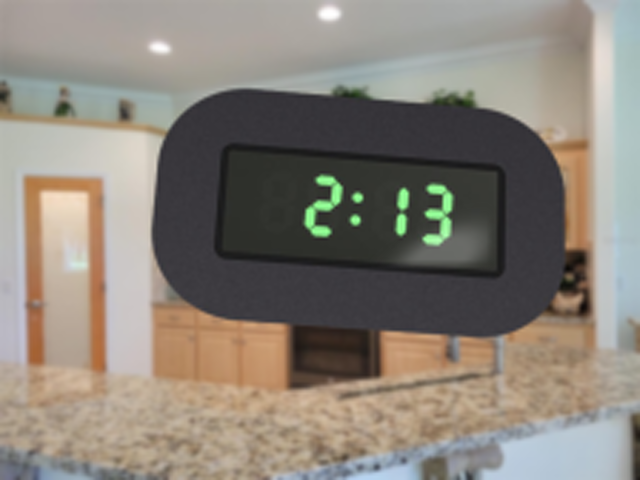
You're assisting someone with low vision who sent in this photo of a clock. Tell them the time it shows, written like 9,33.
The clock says 2,13
